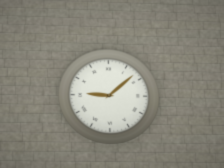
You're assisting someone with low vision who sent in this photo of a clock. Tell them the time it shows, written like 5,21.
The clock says 9,08
